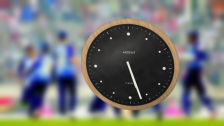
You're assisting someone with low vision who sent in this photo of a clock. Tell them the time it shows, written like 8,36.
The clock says 5,27
